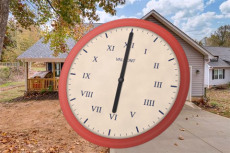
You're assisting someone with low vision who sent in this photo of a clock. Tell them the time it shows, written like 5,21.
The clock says 6,00
